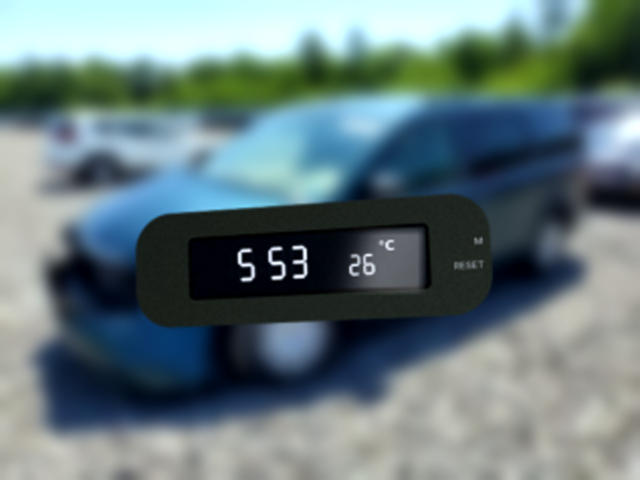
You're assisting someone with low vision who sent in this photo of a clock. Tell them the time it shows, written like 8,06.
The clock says 5,53
